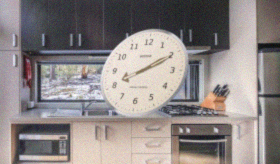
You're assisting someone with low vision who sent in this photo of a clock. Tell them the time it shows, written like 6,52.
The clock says 8,10
